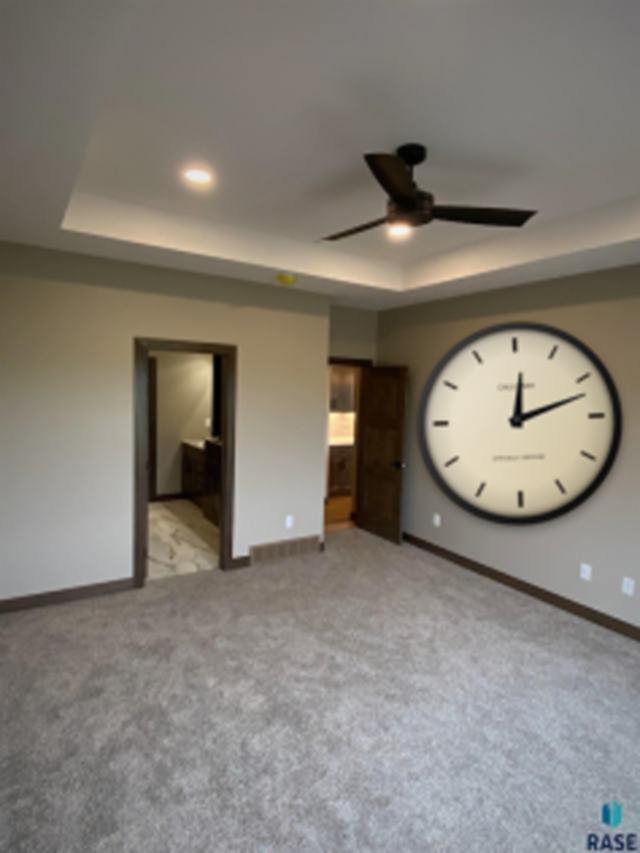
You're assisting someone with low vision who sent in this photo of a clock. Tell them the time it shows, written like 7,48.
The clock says 12,12
